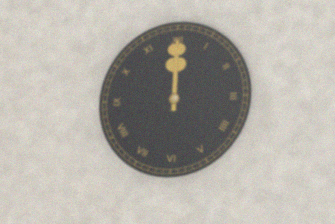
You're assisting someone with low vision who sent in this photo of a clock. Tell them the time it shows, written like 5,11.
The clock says 12,00
